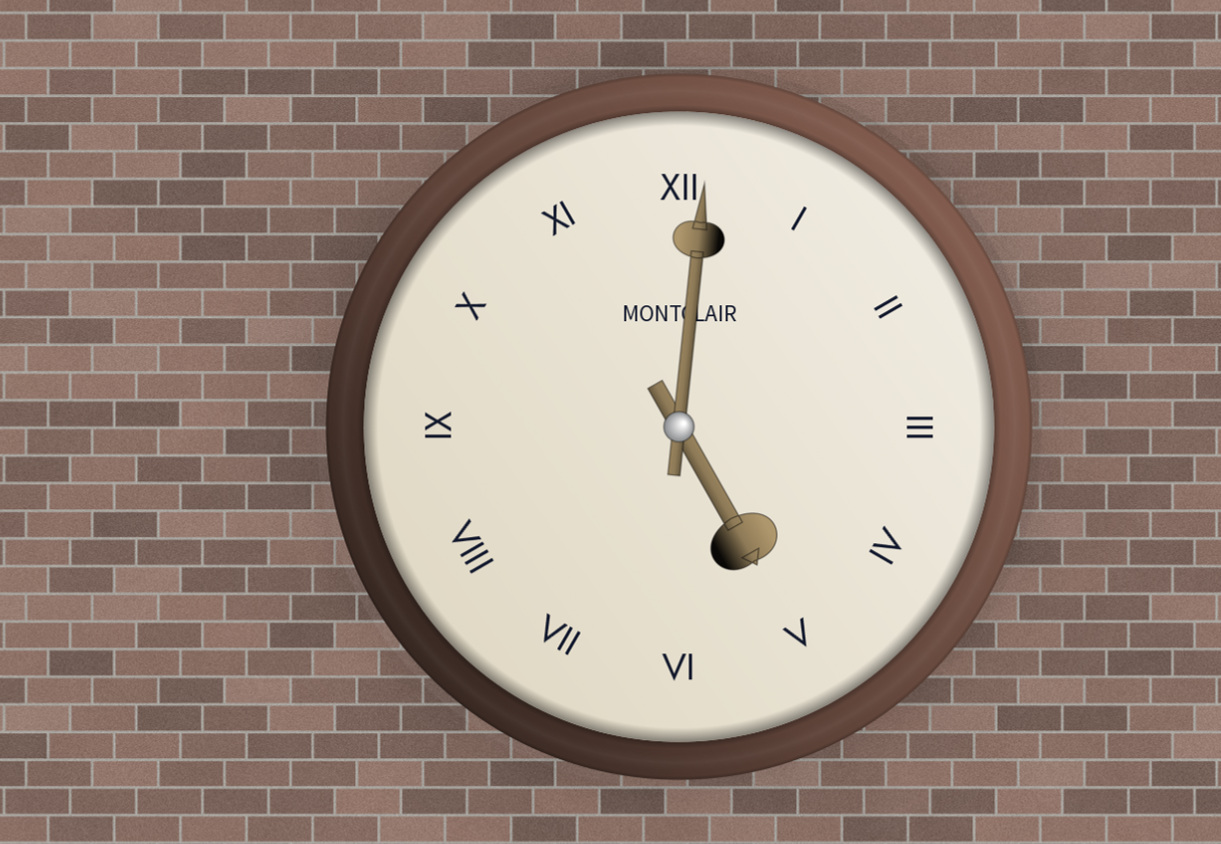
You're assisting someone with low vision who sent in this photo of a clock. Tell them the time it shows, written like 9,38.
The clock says 5,01
